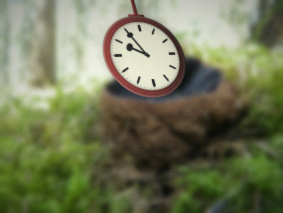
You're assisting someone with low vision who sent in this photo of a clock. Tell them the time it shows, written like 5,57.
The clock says 9,55
